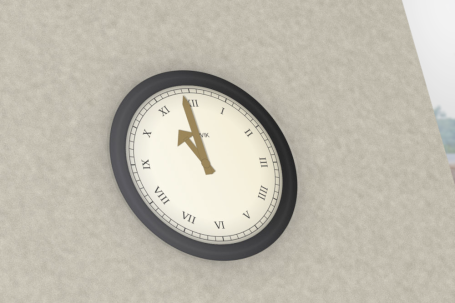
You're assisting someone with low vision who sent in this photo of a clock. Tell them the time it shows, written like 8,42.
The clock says 10,59
